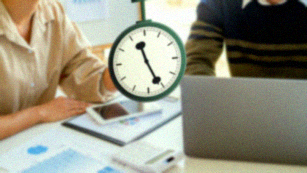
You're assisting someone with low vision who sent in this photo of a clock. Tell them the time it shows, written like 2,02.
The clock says 11,26
